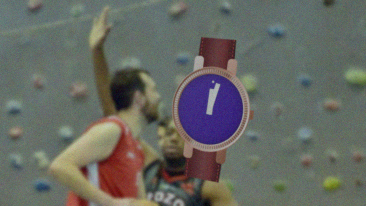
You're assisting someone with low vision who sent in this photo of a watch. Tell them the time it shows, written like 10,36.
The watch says 12,02
